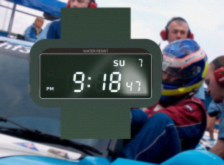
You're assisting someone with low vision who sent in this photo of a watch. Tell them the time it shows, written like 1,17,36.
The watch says 9,18,47
